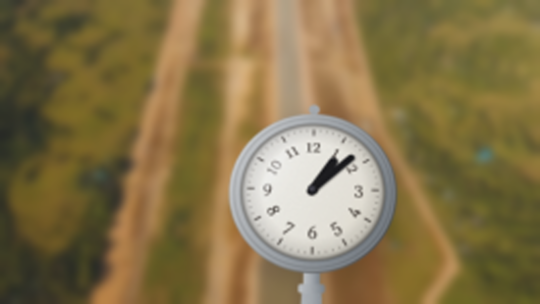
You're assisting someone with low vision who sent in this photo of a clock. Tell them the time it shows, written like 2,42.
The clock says 1,08
